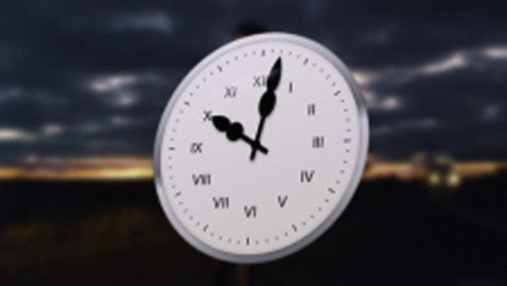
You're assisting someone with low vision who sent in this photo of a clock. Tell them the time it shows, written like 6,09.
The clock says 10,02
